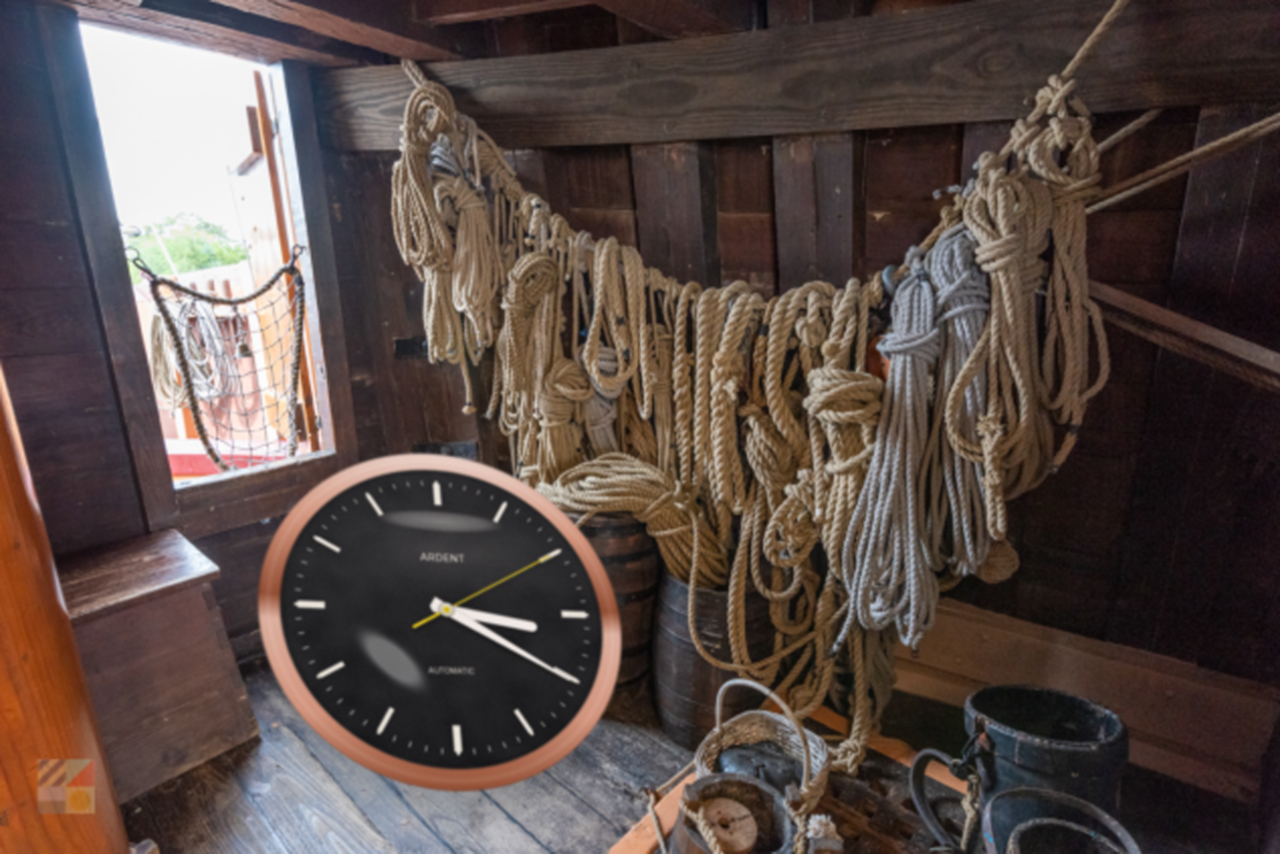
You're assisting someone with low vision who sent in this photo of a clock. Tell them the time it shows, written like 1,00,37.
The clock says 3,20,10
